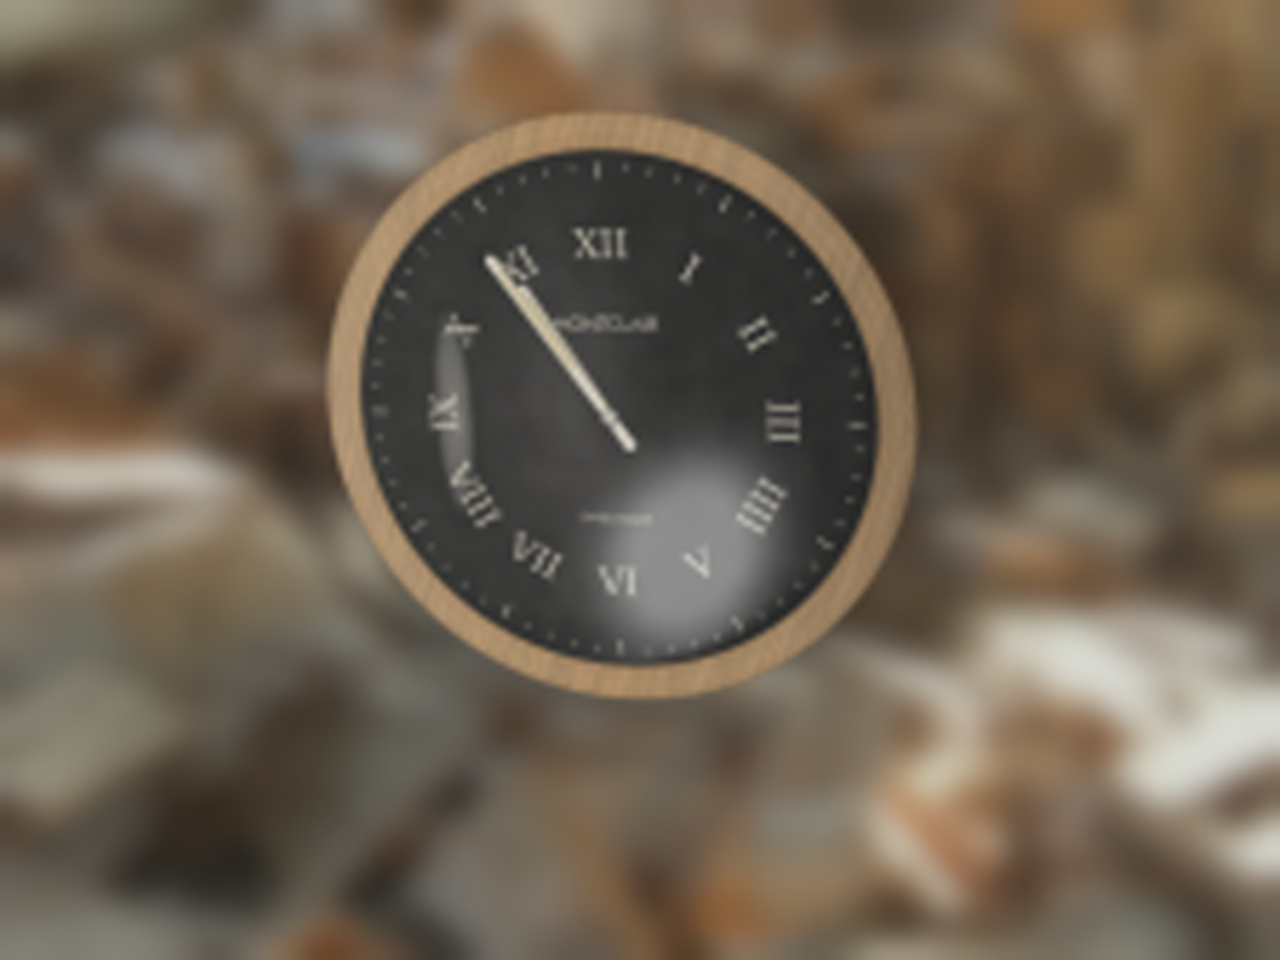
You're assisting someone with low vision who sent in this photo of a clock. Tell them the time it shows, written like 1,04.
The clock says 10,54
